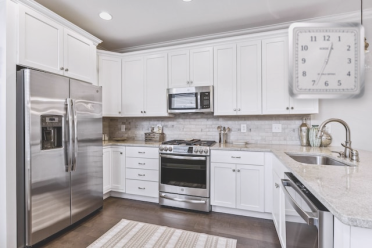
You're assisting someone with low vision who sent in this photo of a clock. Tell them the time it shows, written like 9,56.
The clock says 12,34
